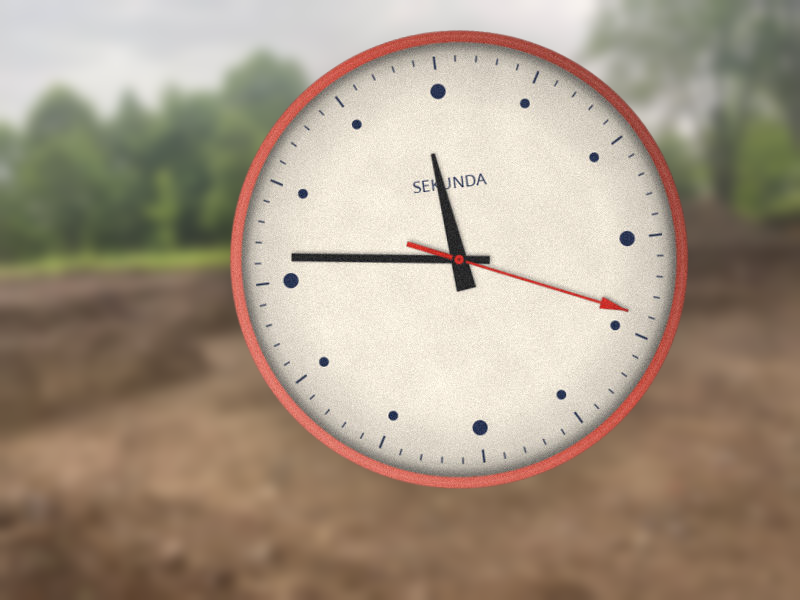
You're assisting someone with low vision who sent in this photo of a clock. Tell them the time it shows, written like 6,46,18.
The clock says 11,46,19
